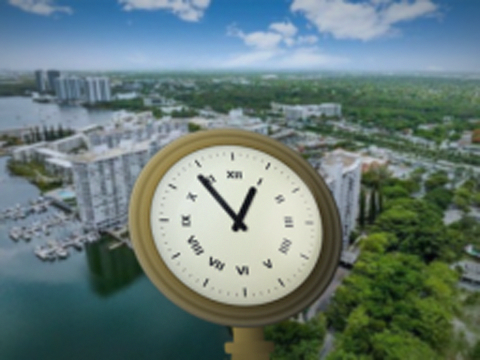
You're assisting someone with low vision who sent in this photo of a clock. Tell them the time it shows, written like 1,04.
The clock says 12,54
